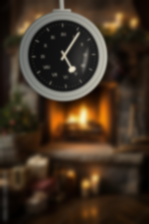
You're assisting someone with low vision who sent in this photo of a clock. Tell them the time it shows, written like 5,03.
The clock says 5,06
